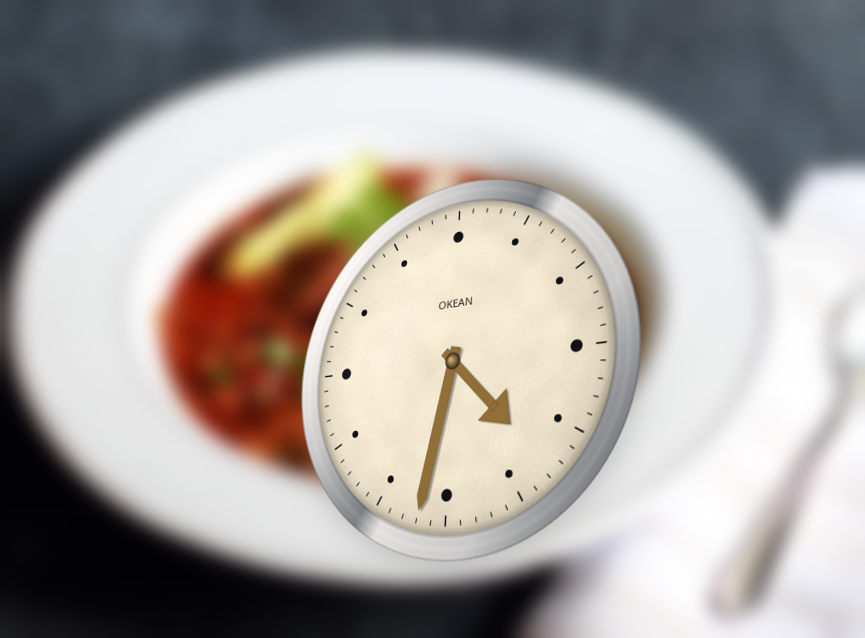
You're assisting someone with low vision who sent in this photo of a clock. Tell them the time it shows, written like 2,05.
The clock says 4,32
